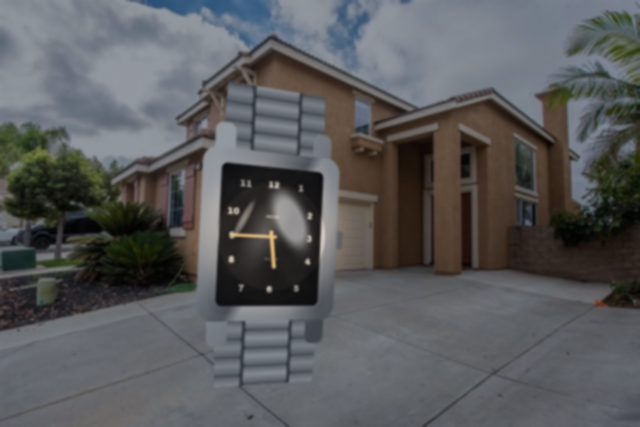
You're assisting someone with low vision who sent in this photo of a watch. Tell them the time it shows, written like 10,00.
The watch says 5,45
